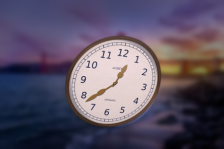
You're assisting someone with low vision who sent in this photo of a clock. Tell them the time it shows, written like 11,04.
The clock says 12,38
